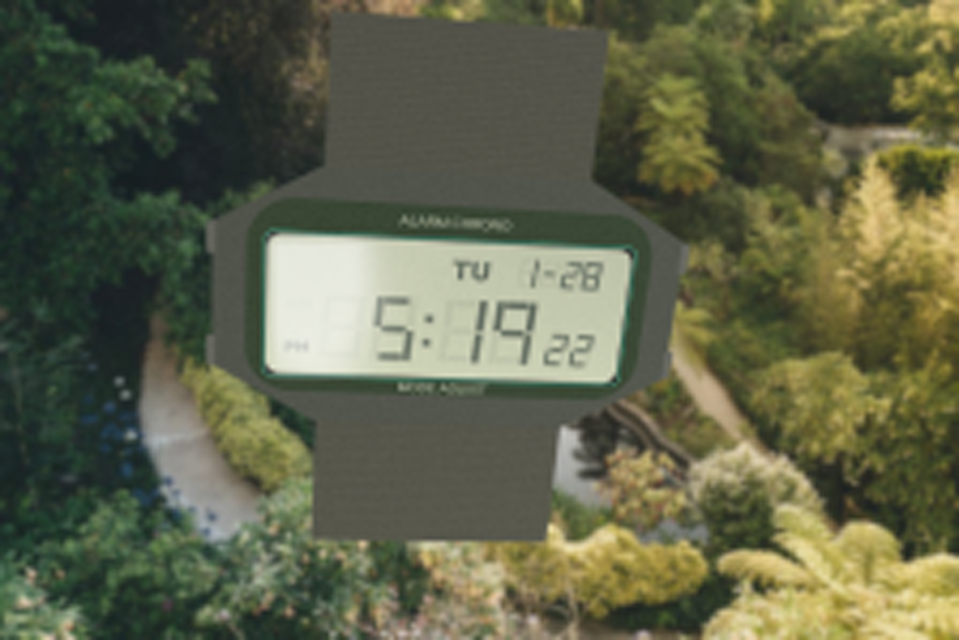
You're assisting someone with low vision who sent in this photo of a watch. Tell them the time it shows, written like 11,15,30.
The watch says 5,19,22
